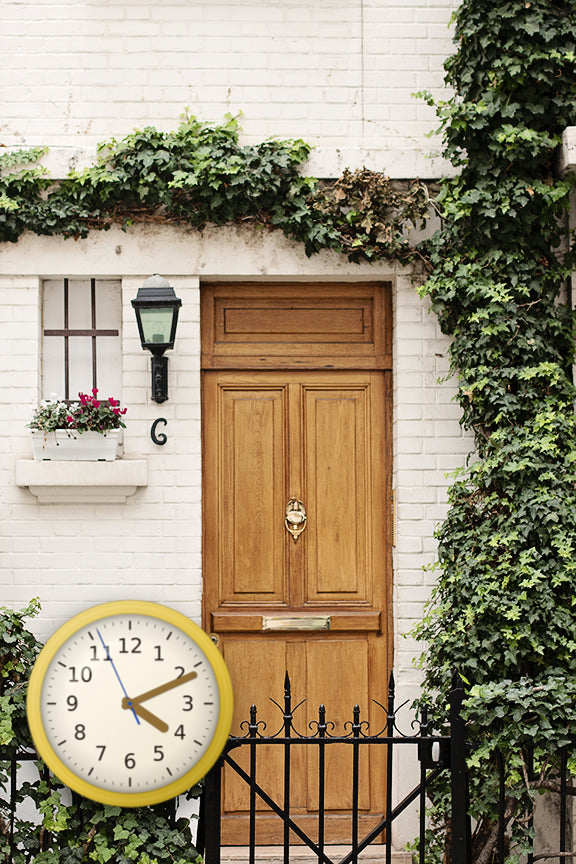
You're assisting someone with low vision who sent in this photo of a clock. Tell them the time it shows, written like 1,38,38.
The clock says 4,10,56
